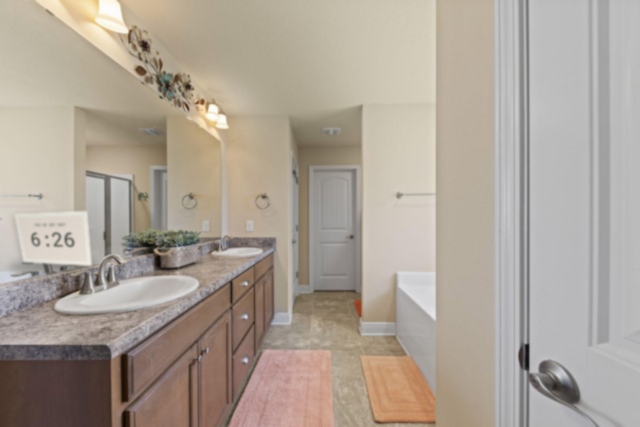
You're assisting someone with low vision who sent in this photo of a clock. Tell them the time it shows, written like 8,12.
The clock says 6,26
